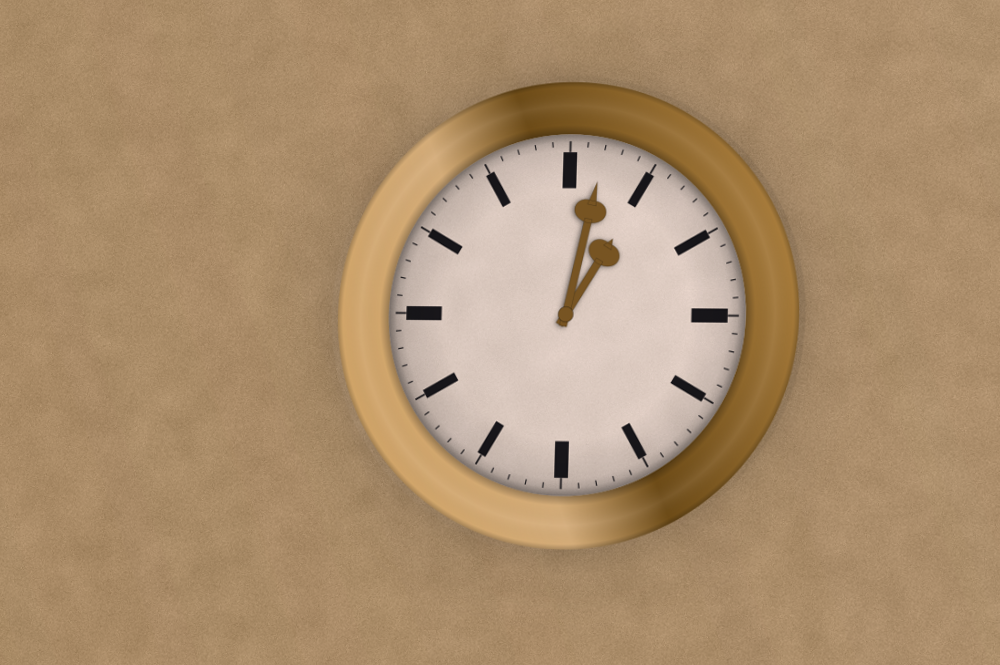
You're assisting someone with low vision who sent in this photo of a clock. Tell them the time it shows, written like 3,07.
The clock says 1,02
